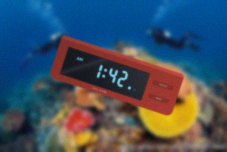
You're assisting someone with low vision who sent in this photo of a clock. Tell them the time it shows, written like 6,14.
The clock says 1,42
